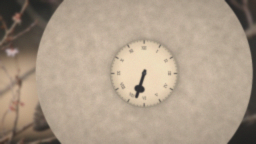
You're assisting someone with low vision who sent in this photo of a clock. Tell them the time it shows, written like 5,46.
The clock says 6,33
